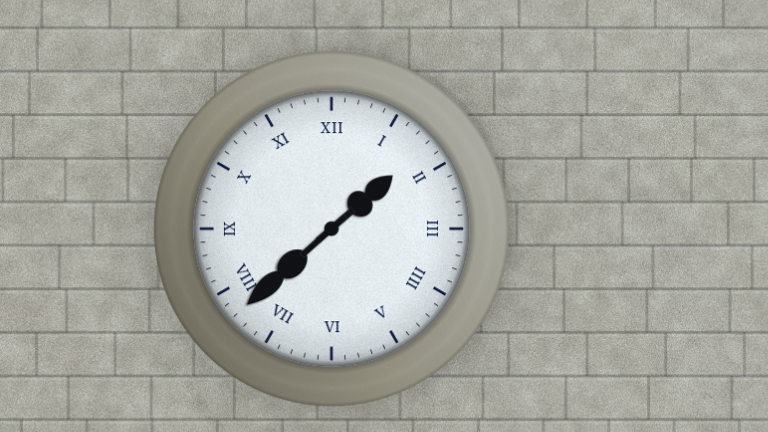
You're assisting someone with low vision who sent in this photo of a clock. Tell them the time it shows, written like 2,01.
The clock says 1,38
